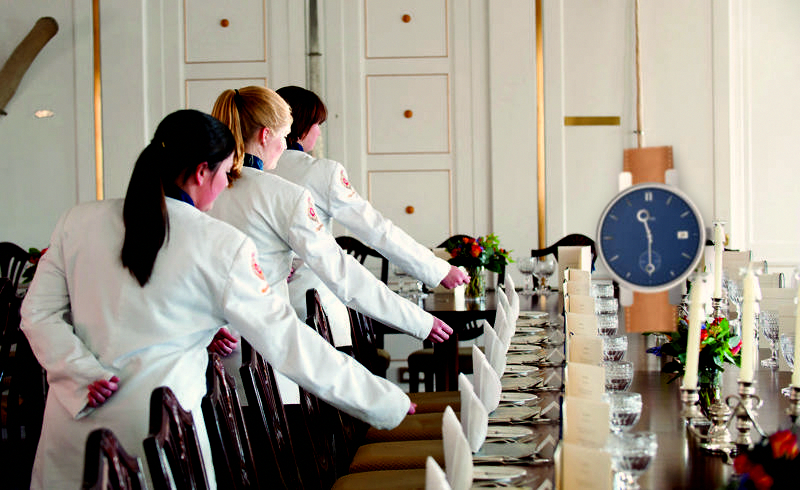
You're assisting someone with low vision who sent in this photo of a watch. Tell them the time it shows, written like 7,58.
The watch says 11,30
